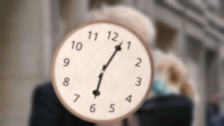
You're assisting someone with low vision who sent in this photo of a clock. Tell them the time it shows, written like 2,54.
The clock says 6,03
